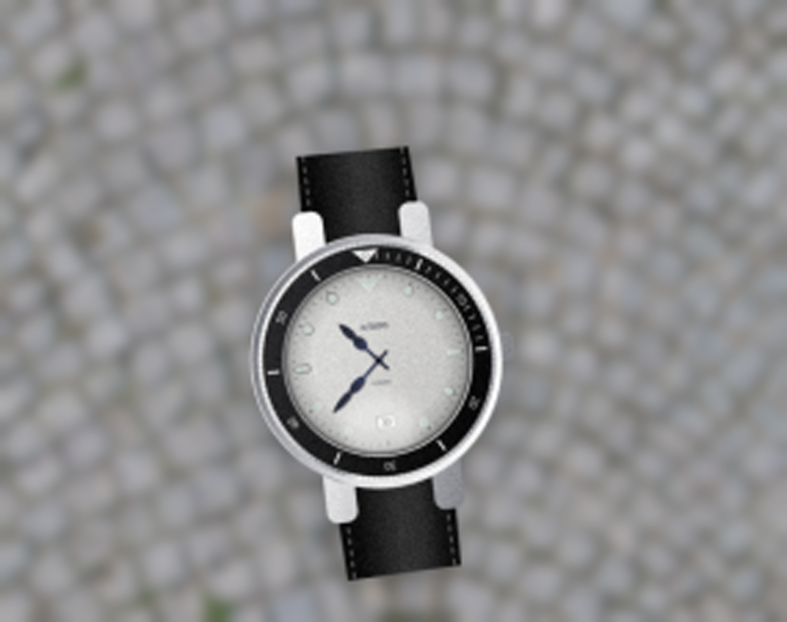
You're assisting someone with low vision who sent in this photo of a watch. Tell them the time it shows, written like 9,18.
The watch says 10,38
